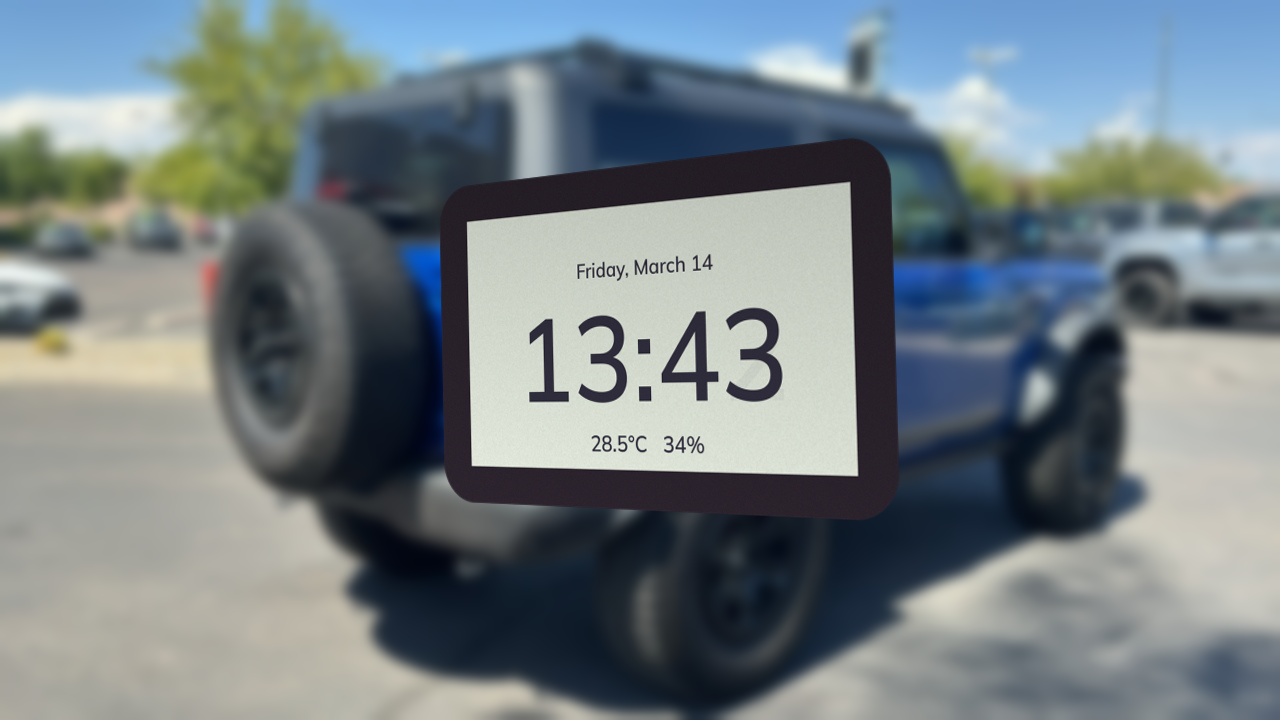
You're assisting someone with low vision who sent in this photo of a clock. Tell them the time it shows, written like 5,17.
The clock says 13,43
